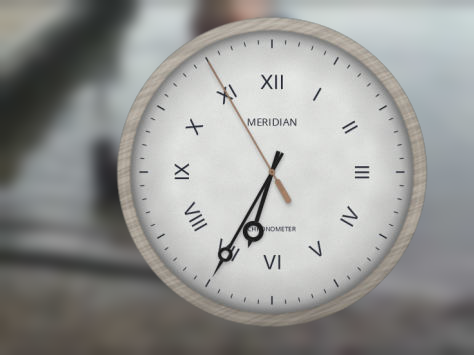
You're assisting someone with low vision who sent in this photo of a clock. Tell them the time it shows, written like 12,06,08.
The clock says 6,34,55
